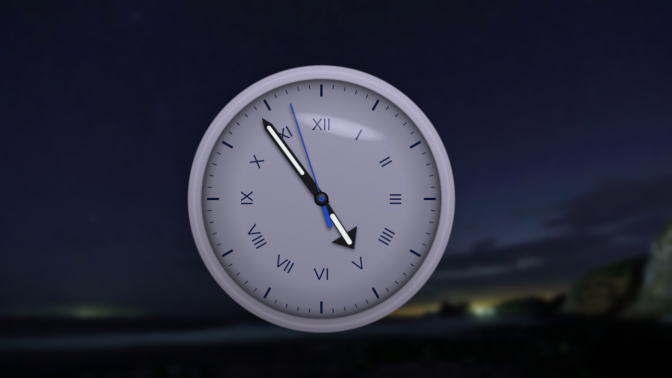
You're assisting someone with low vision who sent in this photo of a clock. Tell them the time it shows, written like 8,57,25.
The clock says 4,53,57
